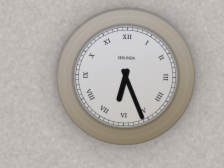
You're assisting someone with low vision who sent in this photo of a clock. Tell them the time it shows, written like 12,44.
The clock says 6,26
